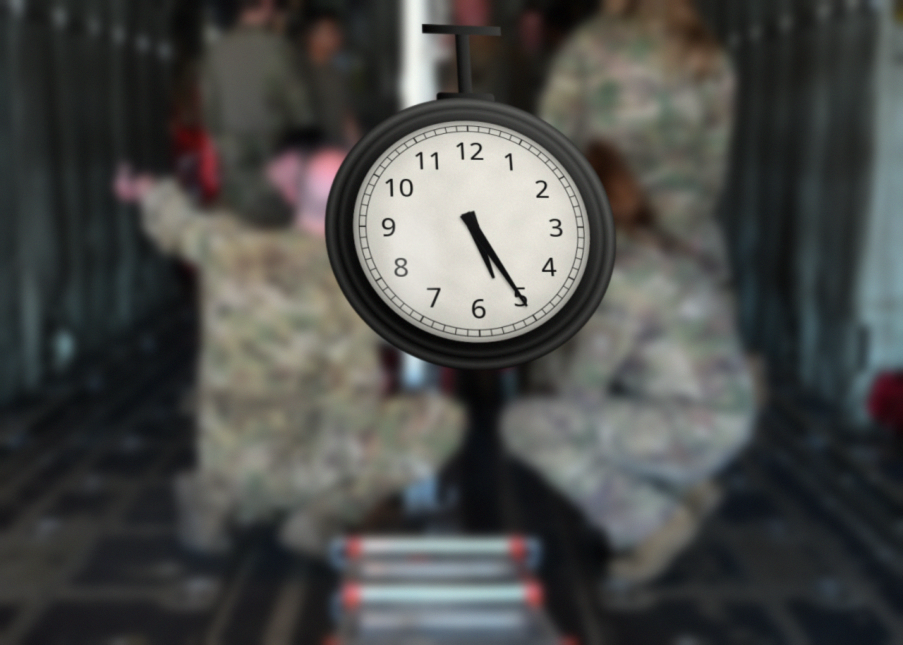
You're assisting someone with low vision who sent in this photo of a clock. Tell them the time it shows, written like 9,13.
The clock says 5,25
